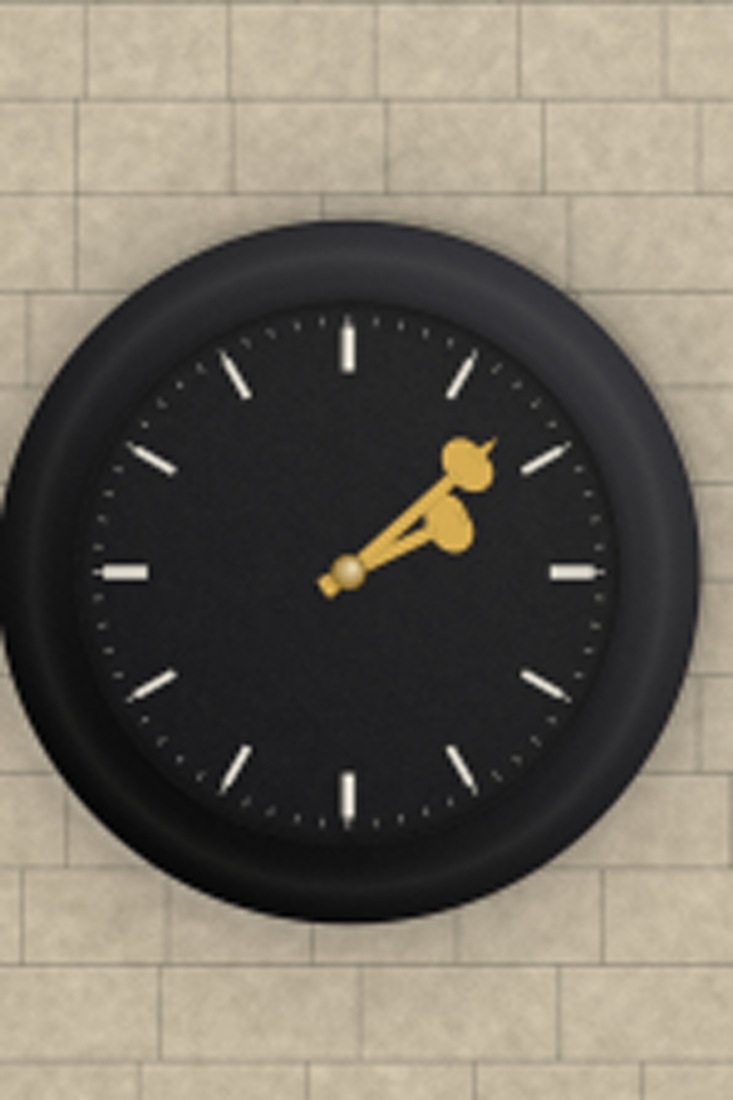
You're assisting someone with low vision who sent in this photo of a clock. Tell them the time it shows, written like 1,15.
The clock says 2,08
